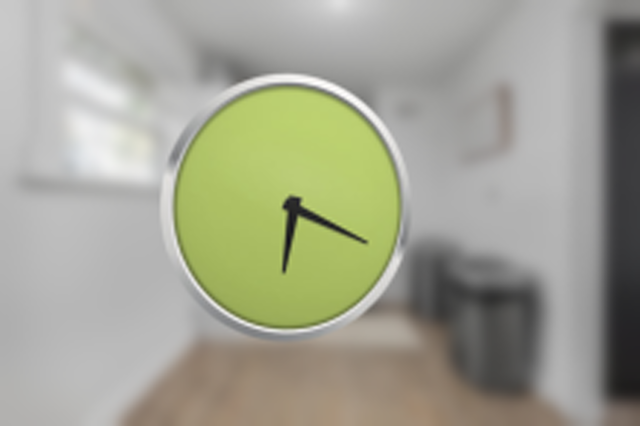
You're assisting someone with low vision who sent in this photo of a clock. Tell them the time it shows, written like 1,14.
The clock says 6,19
